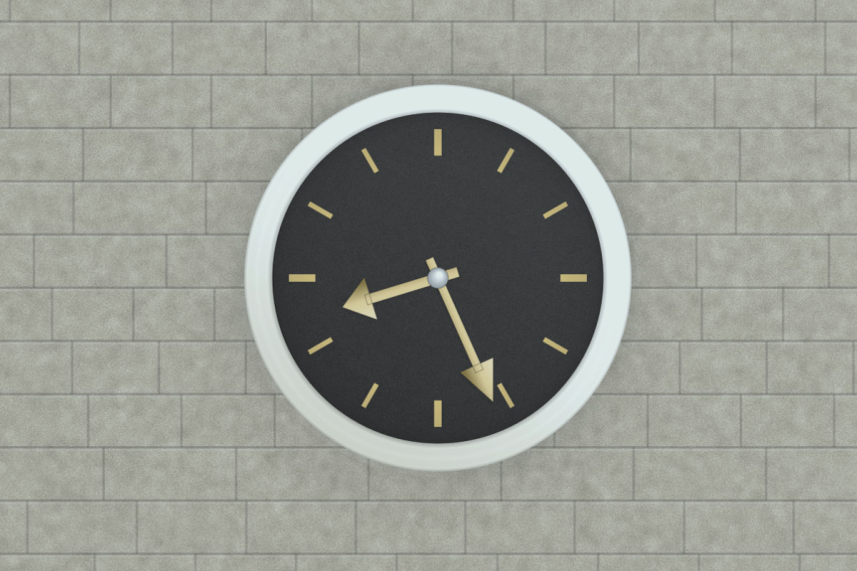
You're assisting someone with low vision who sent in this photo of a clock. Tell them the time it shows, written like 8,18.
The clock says 8,26
